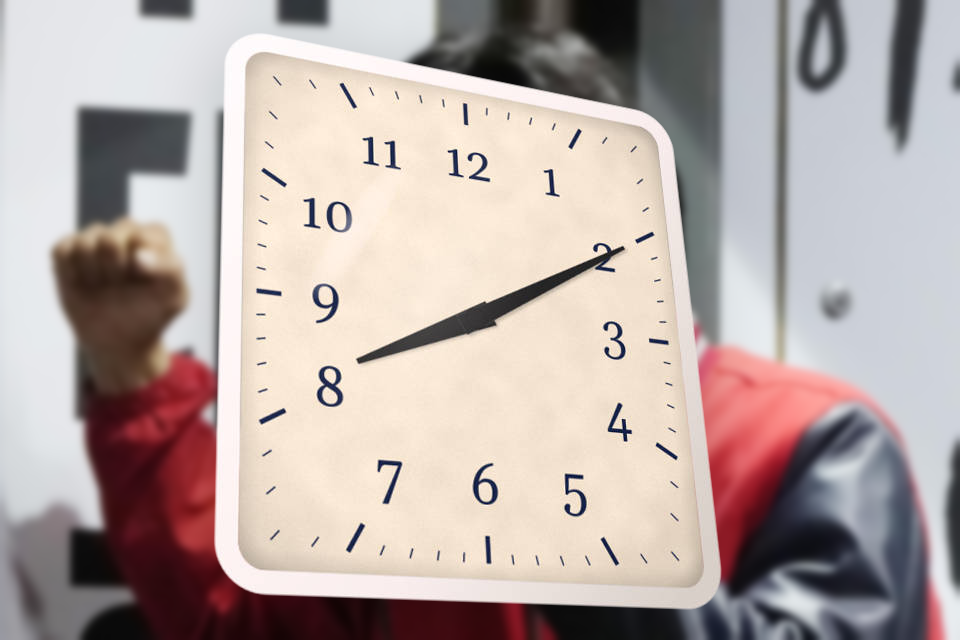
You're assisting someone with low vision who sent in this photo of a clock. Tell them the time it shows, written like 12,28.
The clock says 8,10
